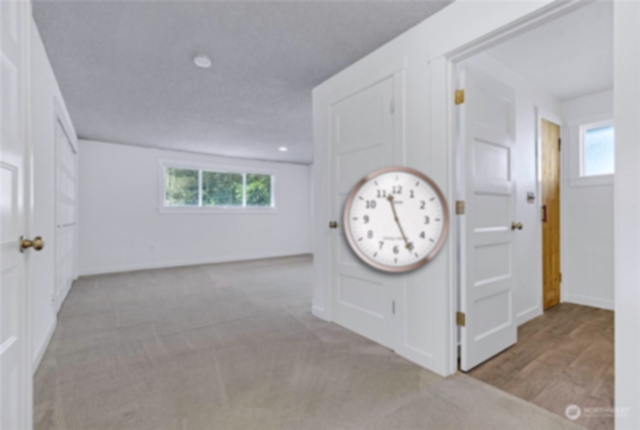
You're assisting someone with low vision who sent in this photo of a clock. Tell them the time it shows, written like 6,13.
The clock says 11,26
